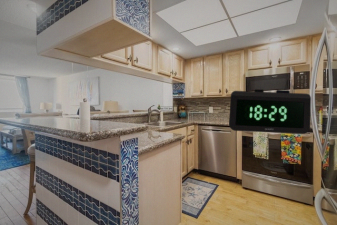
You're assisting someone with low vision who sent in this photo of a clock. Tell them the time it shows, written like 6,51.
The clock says 18,29
